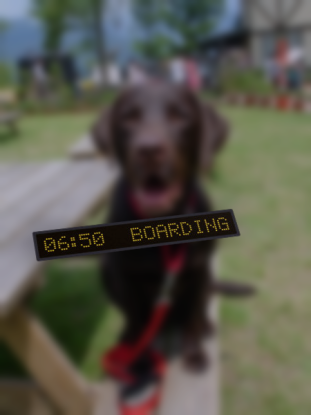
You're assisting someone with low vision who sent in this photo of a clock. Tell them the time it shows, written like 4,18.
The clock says 6,50
